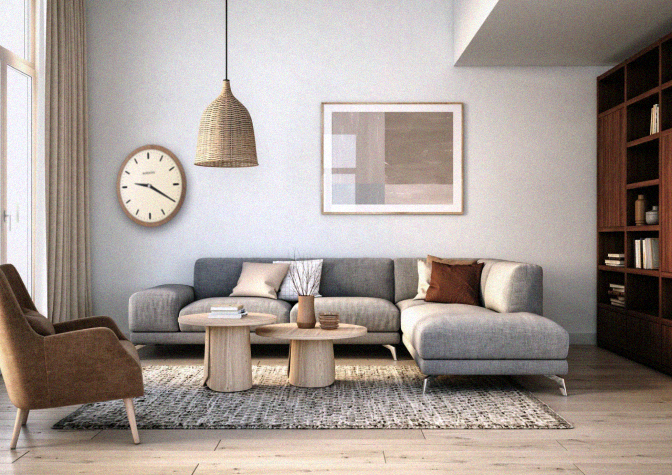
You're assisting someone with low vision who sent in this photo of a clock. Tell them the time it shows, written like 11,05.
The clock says 9,20
